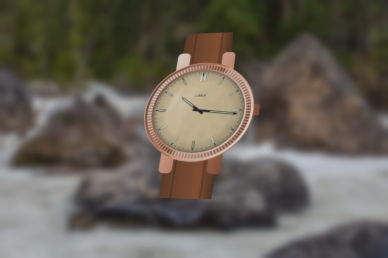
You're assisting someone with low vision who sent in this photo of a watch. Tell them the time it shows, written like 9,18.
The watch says 10,16
